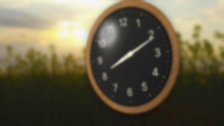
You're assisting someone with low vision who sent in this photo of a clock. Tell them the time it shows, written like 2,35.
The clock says 8,11
